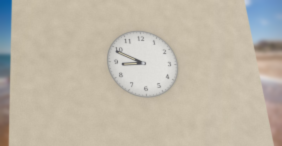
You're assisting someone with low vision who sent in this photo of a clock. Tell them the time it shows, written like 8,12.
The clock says 8,49
